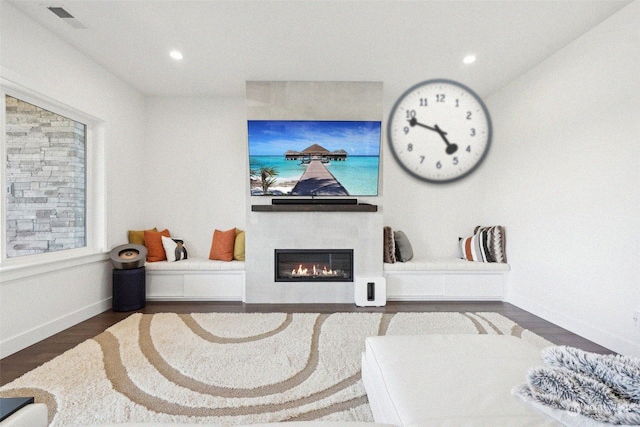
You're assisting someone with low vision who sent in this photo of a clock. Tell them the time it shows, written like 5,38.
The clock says 4,48
